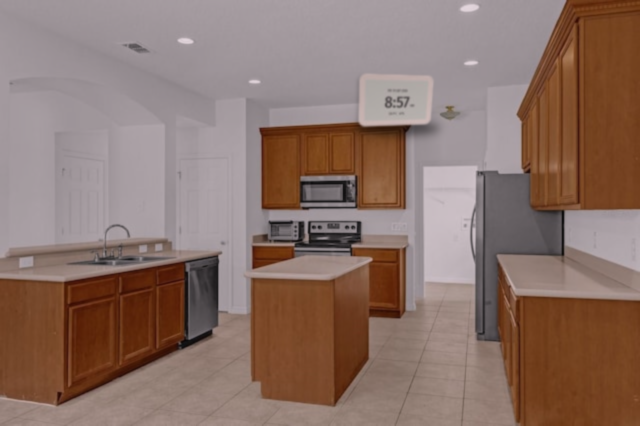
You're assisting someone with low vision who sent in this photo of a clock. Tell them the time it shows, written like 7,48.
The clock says 8,57
